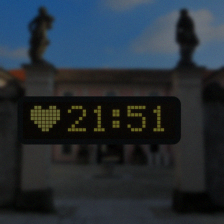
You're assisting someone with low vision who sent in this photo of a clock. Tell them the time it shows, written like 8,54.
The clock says 21,51
